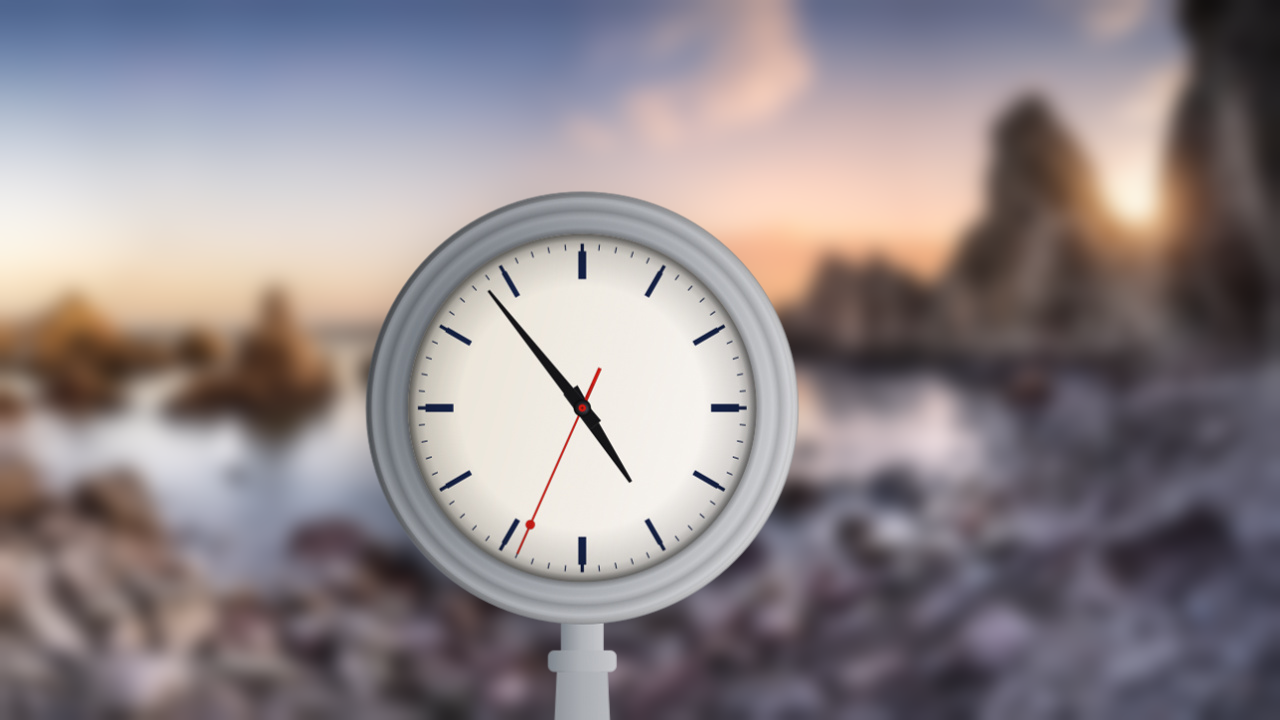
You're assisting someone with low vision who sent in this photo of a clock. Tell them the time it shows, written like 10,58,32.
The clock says 4,53,34
